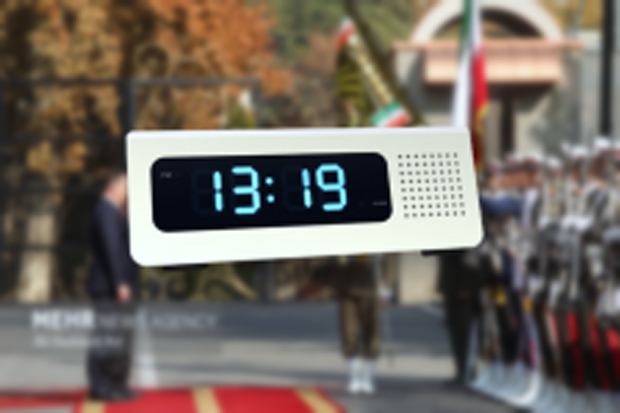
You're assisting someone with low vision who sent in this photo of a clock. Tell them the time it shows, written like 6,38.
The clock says 13,19
